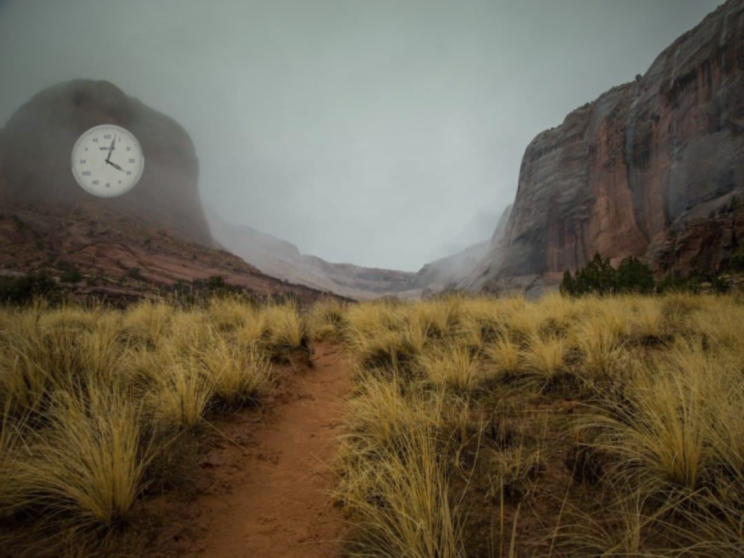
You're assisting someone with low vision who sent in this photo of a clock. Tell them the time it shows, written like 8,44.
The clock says 4,03
